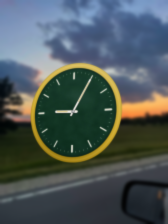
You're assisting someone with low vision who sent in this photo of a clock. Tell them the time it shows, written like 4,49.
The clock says 9,05
